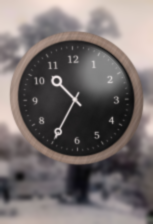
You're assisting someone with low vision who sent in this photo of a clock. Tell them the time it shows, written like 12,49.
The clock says 10,35
